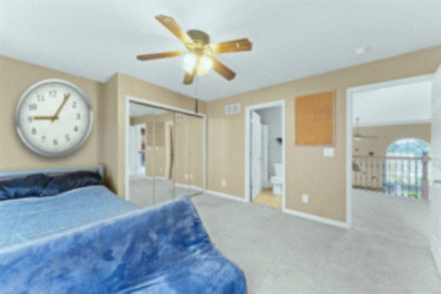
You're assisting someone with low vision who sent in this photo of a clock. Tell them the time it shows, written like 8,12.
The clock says 9,06
